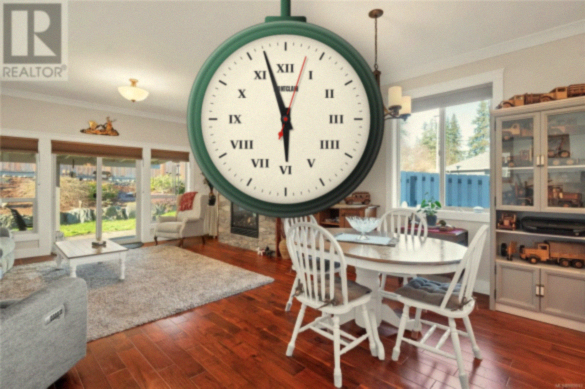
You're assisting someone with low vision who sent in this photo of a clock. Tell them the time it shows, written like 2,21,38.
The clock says 5,57,03
